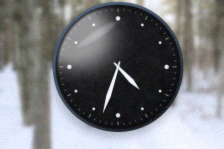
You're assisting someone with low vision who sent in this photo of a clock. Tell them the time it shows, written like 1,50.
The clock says 4,33
